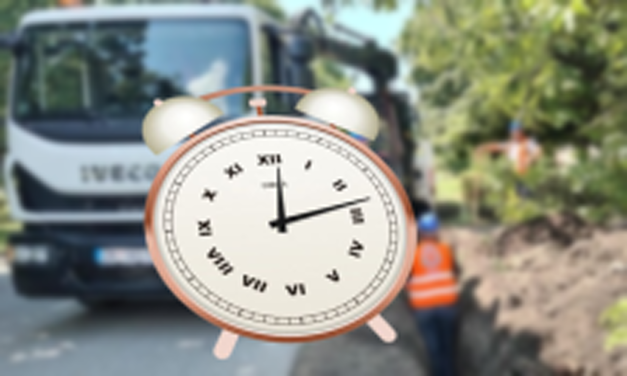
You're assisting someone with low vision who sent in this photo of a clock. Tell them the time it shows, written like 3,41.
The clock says 12,13
